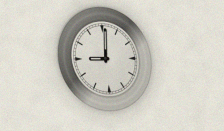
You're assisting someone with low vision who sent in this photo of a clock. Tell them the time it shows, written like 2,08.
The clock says 9,01
